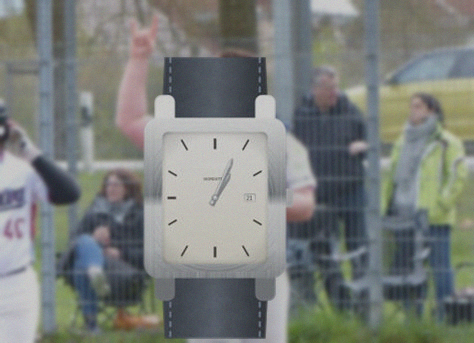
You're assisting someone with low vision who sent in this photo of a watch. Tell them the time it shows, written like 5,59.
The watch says 1,04
